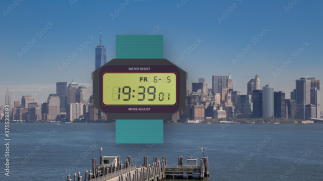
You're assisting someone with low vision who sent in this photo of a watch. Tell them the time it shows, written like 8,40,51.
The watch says 19,39,01
